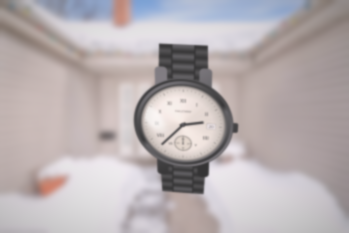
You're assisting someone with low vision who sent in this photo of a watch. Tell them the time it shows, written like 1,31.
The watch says 2,37
